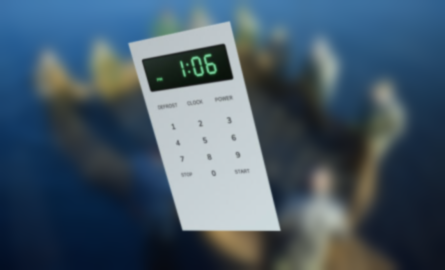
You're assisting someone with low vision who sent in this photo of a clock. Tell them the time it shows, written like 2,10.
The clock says 1,06
